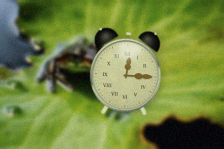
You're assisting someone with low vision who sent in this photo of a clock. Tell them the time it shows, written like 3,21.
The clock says 12,15
